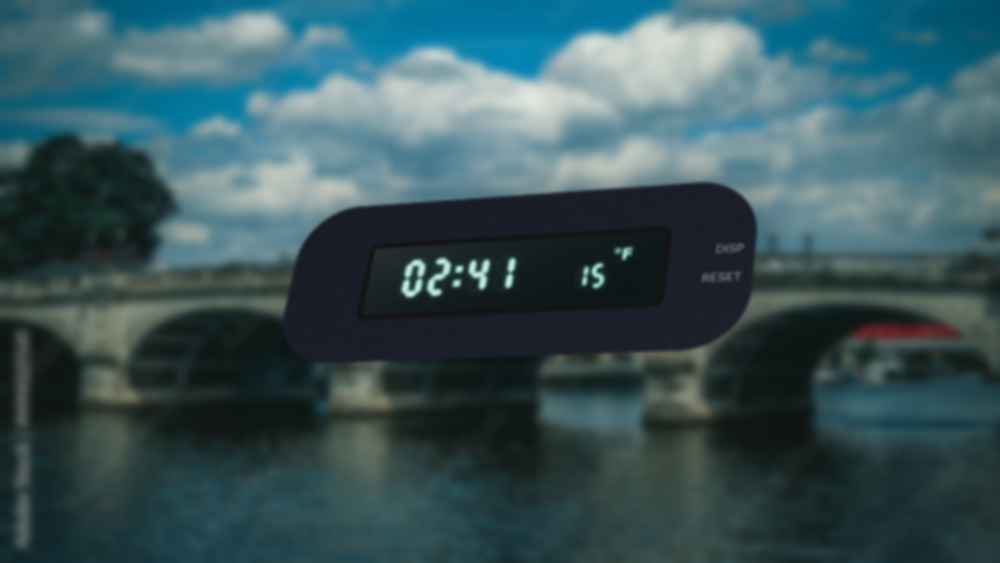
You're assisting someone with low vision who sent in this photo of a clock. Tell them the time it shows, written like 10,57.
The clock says 2,41
